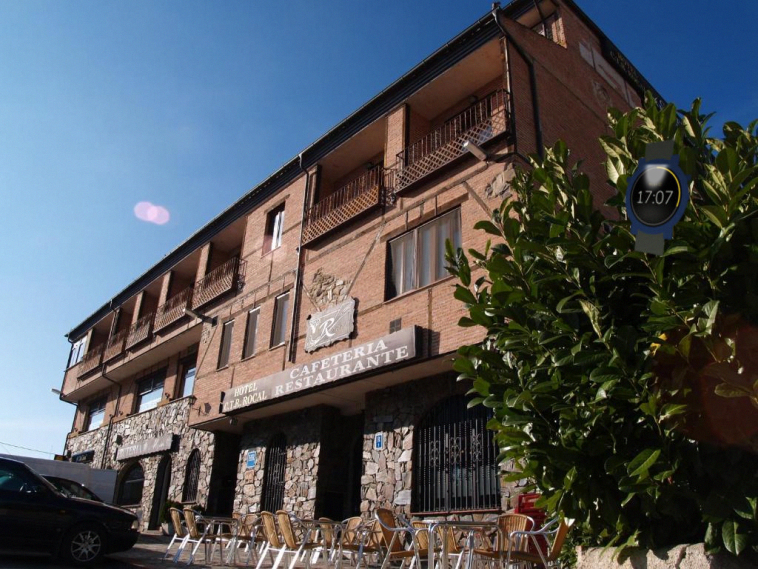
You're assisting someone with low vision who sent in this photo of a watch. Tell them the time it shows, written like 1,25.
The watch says 17,07
